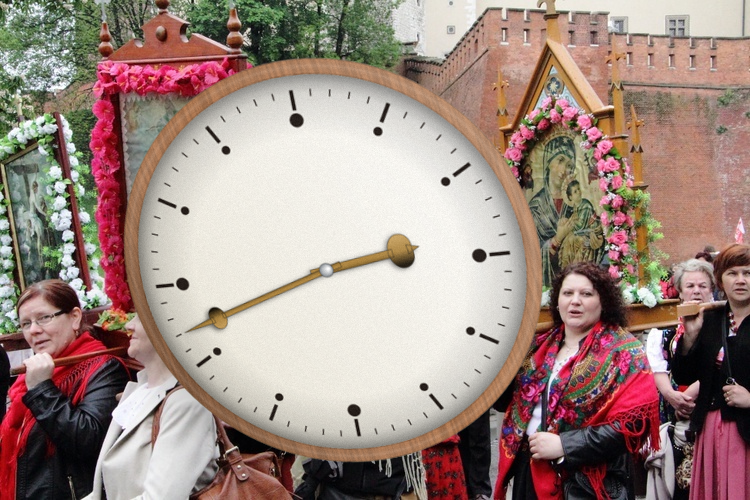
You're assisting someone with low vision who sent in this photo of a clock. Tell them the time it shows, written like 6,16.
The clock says 2,42
